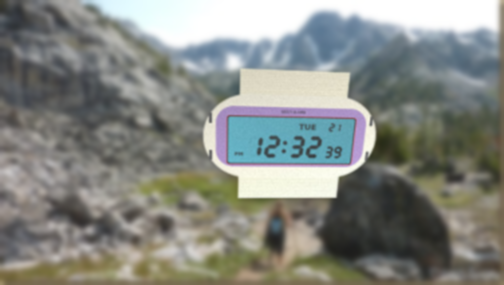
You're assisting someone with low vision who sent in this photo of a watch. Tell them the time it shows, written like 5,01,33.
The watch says 12,32,39
